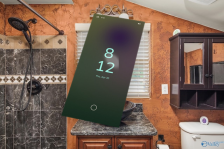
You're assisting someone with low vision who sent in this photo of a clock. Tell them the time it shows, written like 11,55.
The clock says 8,12
